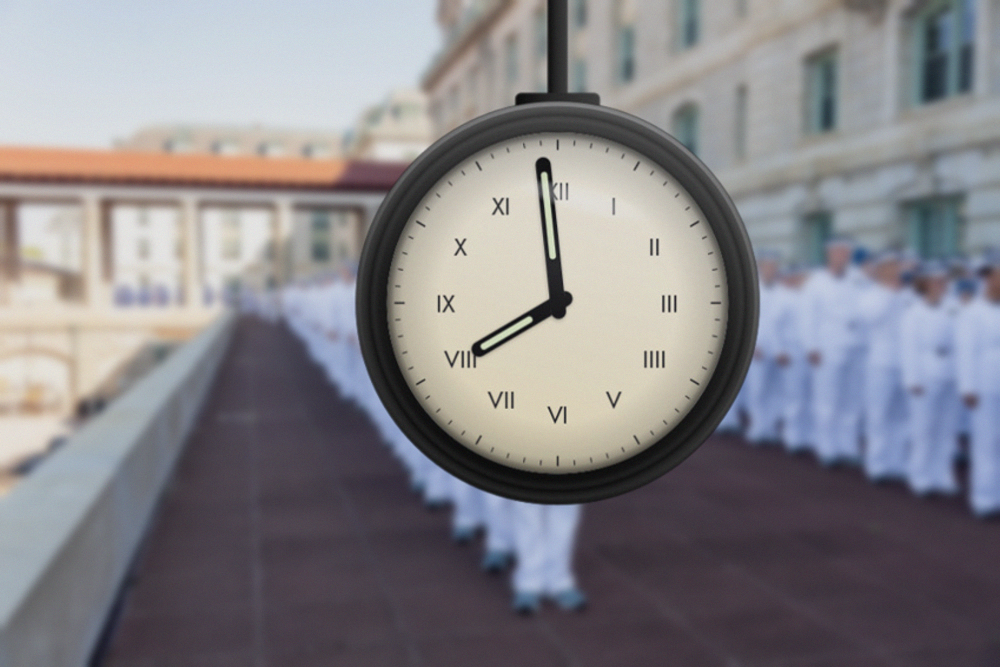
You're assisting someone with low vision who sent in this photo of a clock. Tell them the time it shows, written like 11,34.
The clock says 7,59
